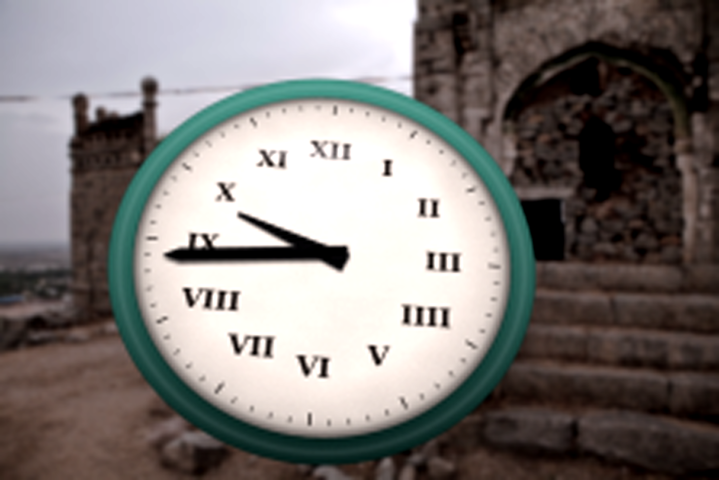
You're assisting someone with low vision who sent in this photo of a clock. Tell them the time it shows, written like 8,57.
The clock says 9,44
